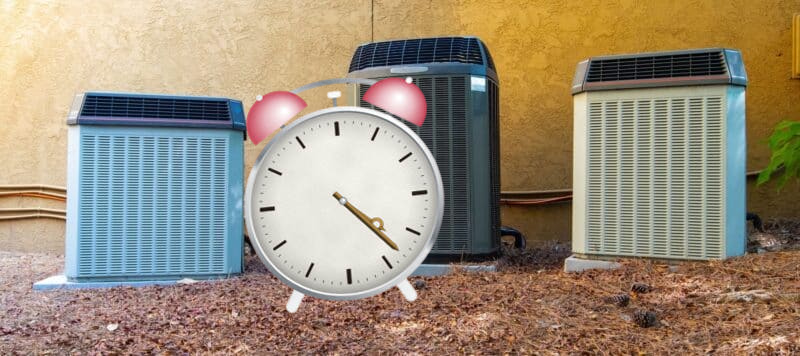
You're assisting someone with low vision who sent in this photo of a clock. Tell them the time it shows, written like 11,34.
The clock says 4,23
